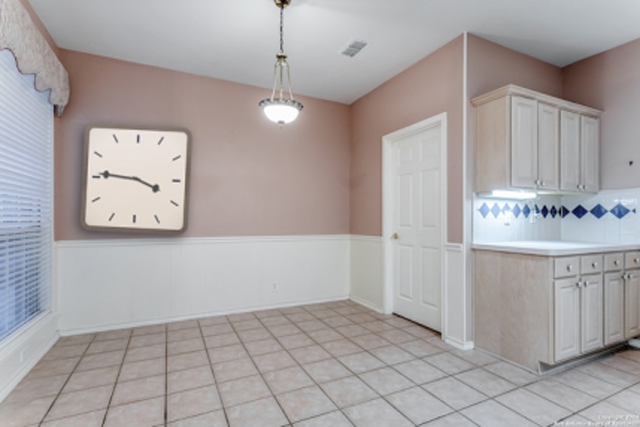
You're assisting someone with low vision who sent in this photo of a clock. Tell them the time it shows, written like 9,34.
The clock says 3,46
